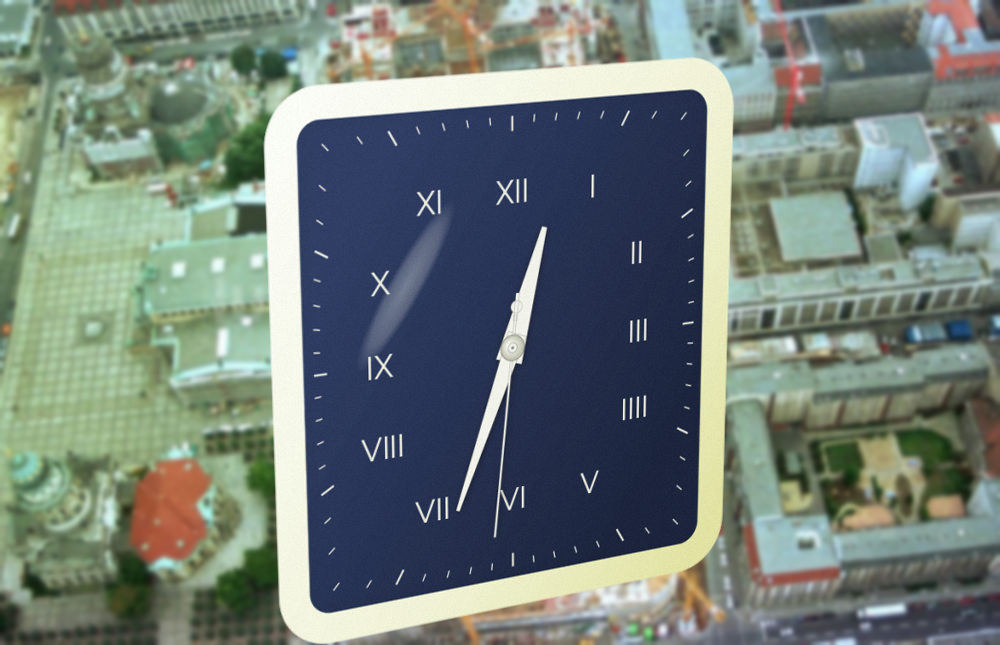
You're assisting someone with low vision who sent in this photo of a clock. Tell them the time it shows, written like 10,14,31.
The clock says 12,33,31
